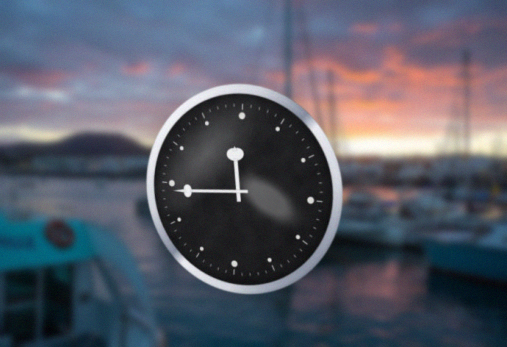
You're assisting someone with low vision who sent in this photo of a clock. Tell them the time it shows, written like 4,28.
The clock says 11,44
